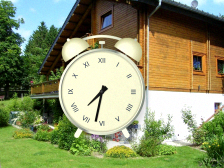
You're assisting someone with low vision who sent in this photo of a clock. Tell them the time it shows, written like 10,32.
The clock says 7,32
